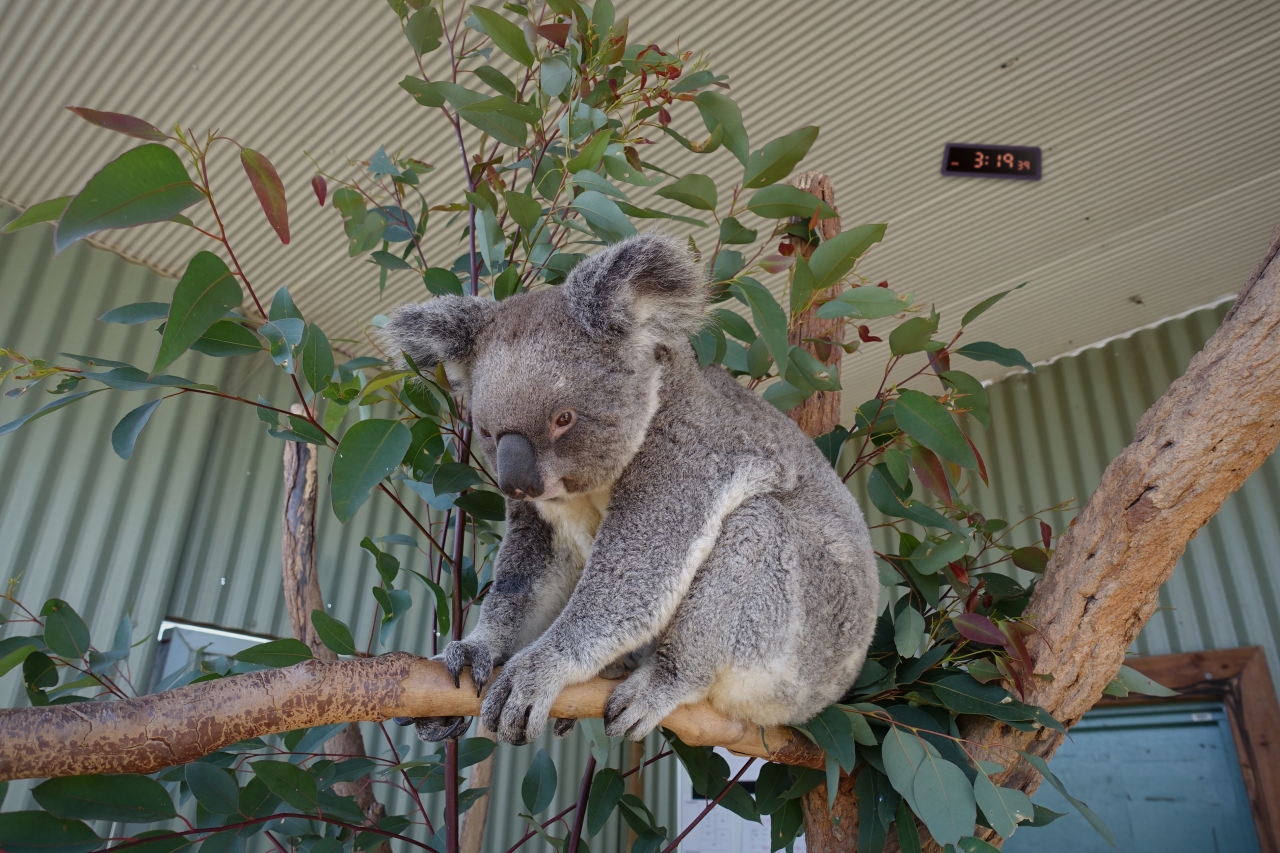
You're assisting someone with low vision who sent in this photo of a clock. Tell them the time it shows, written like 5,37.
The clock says 3,19
